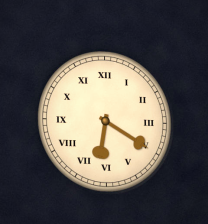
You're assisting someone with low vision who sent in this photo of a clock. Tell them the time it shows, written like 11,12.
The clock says 6,20
